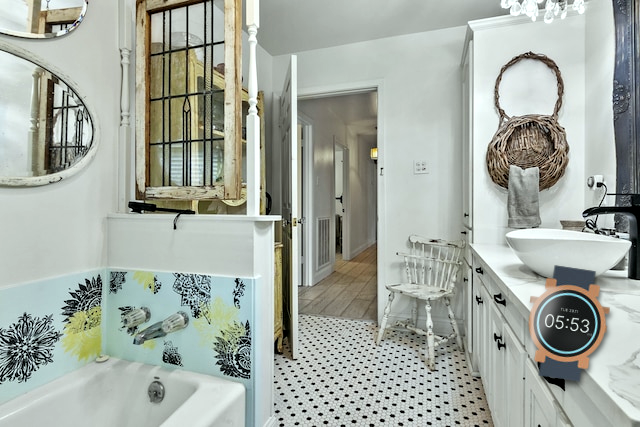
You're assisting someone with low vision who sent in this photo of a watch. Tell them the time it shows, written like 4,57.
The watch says 5,53
